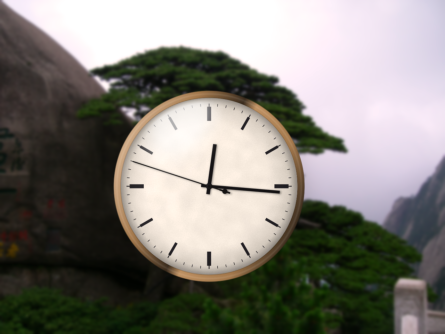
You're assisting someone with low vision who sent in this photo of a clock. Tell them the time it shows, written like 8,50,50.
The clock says 12,15,48
